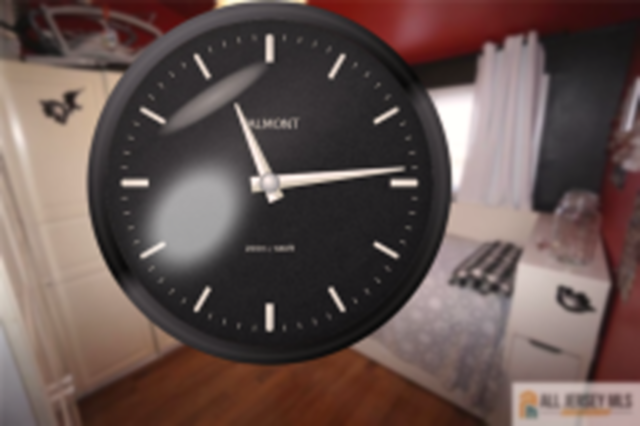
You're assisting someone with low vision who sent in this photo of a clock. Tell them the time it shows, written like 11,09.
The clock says 11,14
